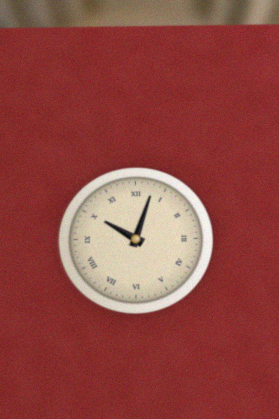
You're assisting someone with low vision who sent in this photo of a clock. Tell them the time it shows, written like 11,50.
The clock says 10,03
